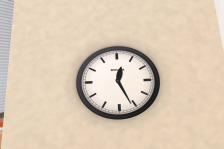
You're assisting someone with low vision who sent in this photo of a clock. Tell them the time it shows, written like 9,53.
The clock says 12,26
